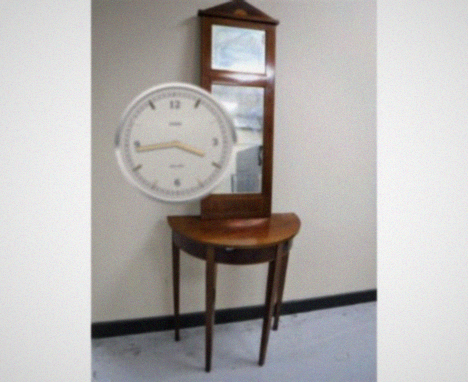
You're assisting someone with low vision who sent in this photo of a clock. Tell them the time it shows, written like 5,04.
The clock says 3,44
